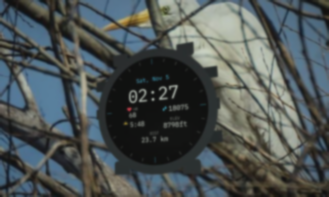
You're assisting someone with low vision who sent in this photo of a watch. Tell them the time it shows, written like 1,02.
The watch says 2,27
